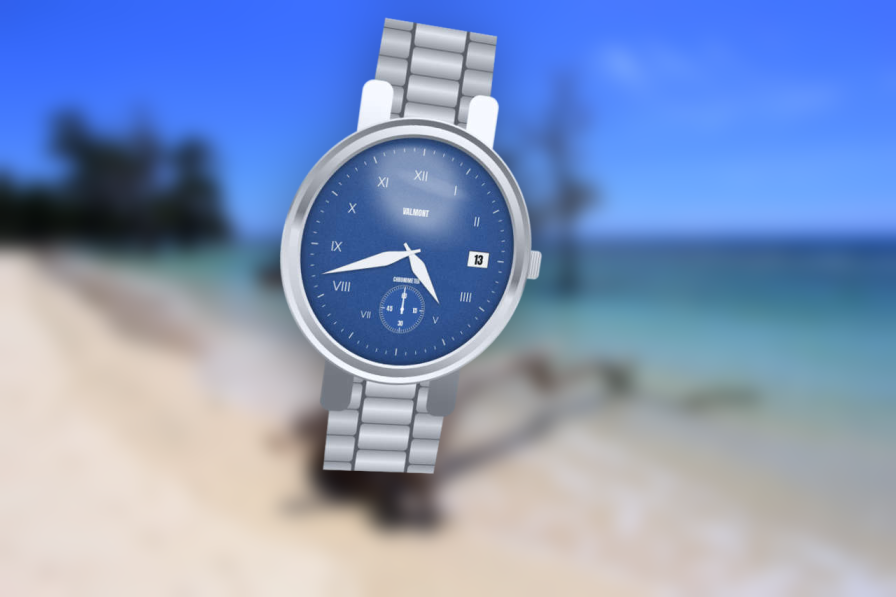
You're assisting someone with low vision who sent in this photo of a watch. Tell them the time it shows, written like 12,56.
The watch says 4,42
